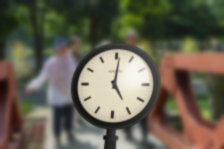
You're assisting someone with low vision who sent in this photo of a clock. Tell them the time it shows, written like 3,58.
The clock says 5,01
